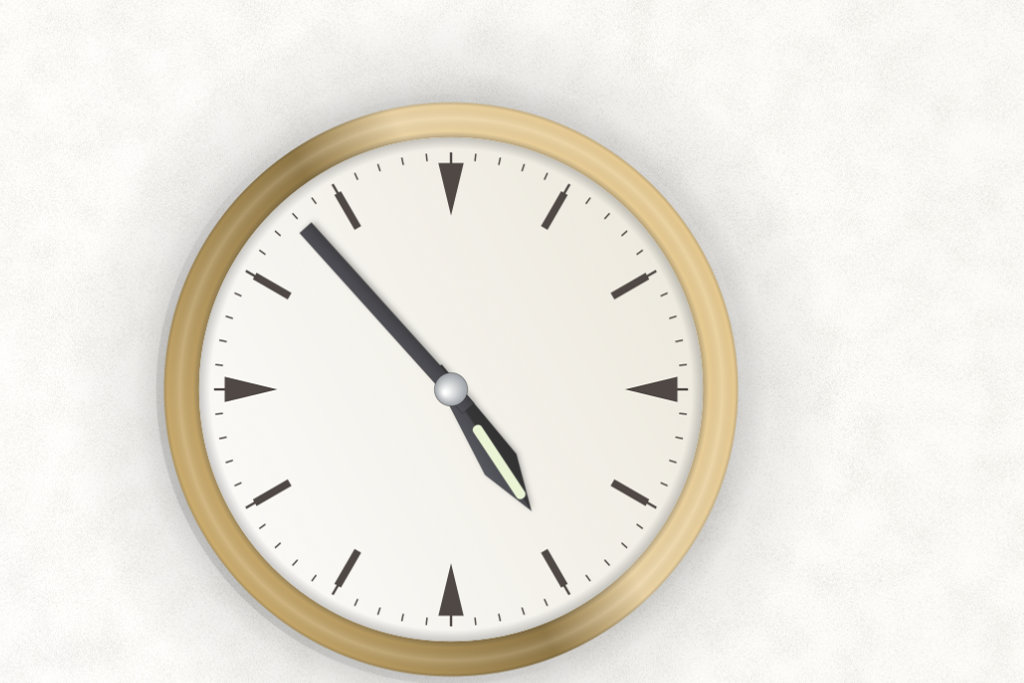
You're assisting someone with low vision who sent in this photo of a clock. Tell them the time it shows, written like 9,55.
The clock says 4,53
